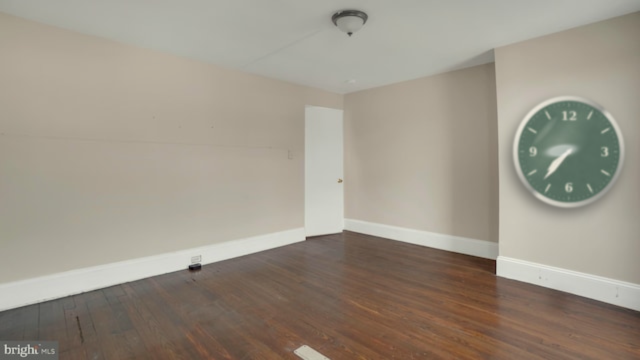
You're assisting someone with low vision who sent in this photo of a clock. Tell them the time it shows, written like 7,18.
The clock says 7,37
